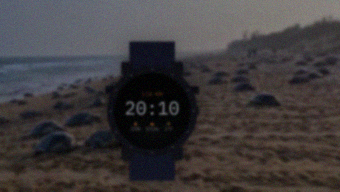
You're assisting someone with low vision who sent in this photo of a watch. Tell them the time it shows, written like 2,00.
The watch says 20,10
